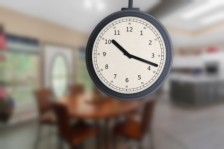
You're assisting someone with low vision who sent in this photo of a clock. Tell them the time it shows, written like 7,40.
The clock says 10,18
